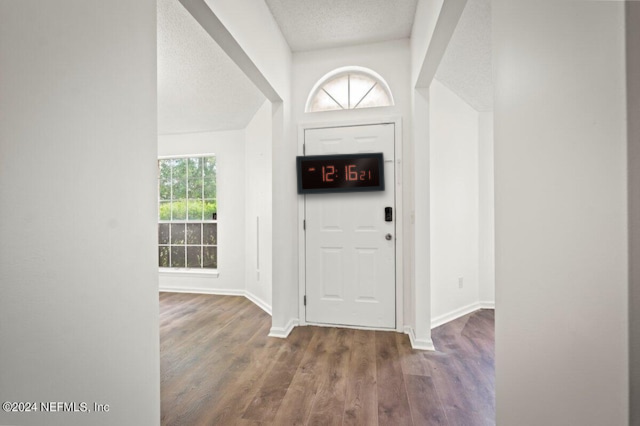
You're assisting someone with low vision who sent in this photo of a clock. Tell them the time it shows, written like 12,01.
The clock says 12,16
